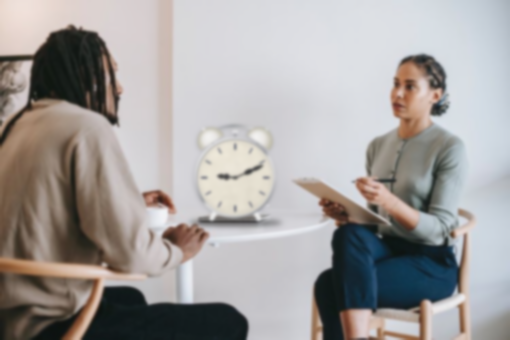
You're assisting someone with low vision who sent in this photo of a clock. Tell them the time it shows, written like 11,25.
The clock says 9,11
